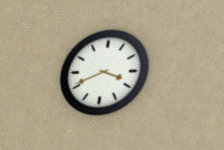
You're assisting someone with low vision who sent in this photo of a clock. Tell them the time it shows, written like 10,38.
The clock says 3,41
